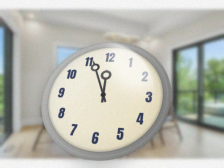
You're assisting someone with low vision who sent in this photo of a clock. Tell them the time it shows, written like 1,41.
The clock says 11,56
